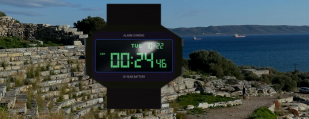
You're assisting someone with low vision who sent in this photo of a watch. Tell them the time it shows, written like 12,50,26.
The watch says 0,24,46
